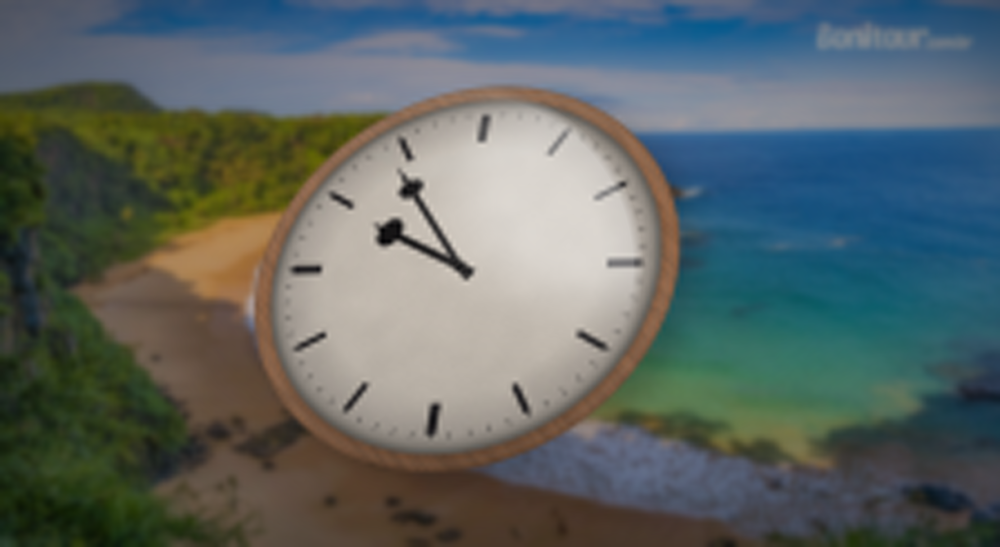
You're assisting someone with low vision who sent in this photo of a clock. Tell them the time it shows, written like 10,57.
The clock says 9,54
